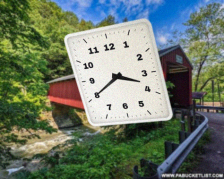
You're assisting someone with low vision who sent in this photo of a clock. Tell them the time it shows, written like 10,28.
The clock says 3,40
